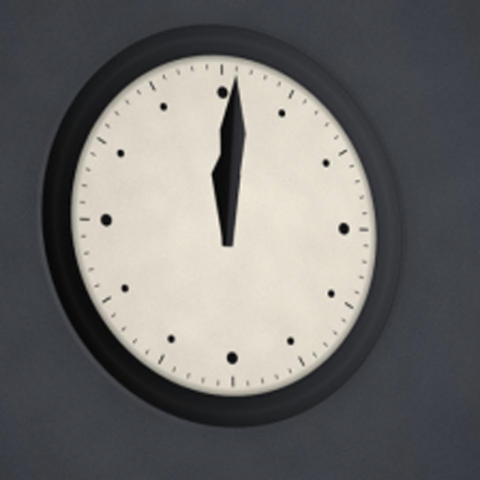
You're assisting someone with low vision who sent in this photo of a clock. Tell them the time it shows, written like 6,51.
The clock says 12,01
